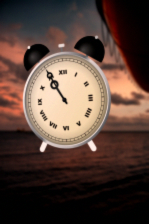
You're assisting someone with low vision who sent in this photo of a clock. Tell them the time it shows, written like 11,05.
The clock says 10,55
